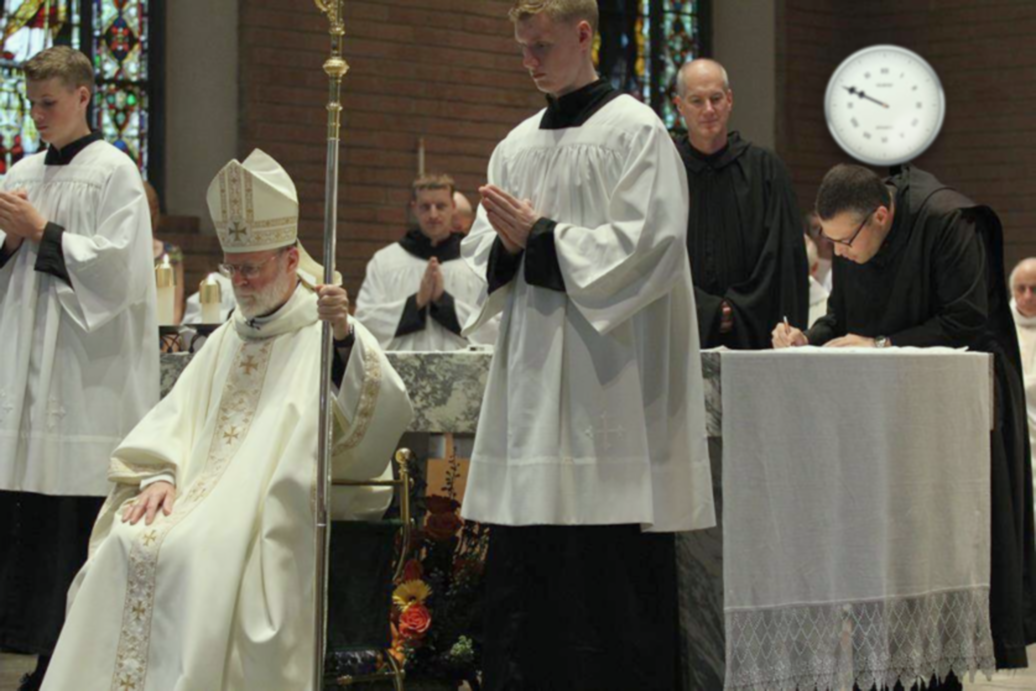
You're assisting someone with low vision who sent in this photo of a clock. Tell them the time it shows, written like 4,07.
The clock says 9,49
